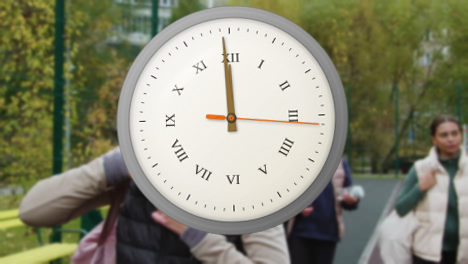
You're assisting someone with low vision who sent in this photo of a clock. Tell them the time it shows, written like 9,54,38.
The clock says 11,59,16
